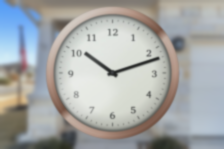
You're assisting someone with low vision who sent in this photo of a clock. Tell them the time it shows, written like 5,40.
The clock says 10,12
